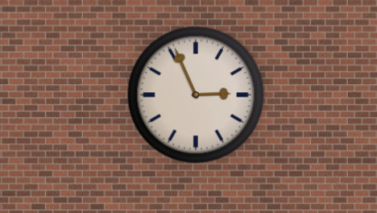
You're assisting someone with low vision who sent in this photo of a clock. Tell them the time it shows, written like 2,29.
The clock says 2,56
